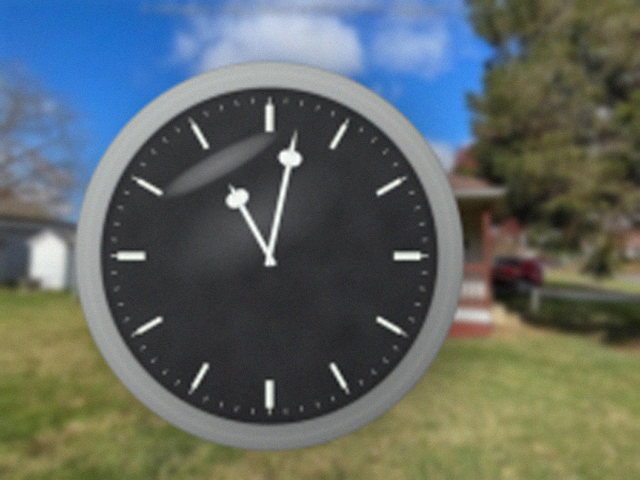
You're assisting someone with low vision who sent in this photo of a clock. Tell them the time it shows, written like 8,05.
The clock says 11,02
